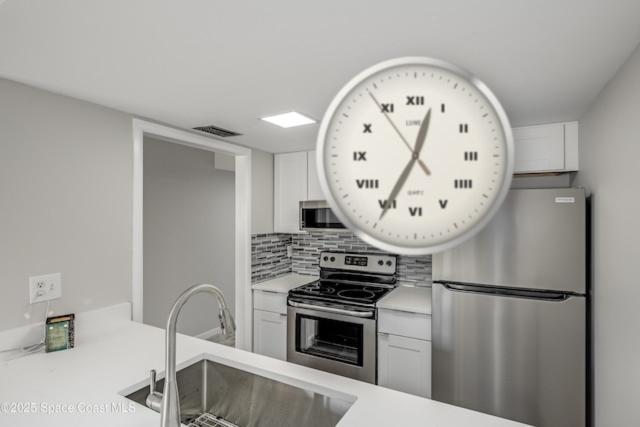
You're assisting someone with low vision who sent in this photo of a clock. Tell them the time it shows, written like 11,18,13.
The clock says 12,34,54
